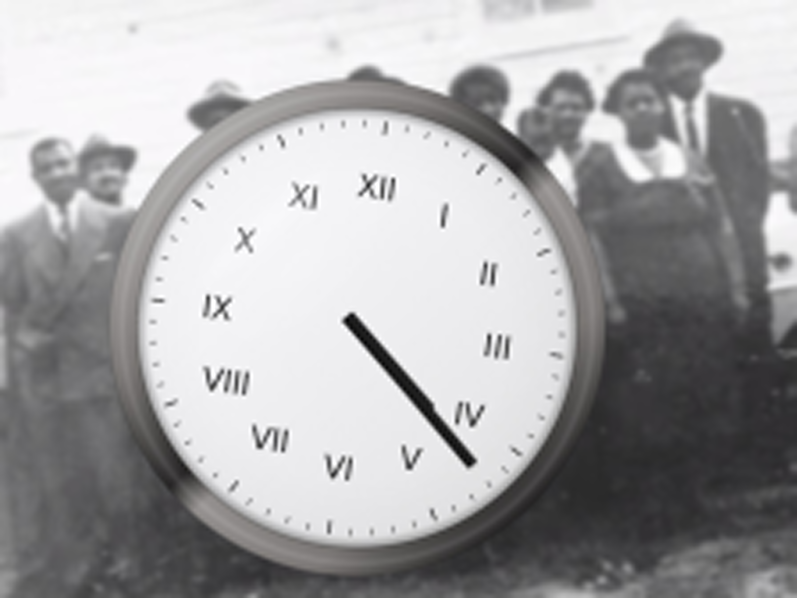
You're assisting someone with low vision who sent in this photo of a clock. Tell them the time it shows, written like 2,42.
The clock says 4,22
